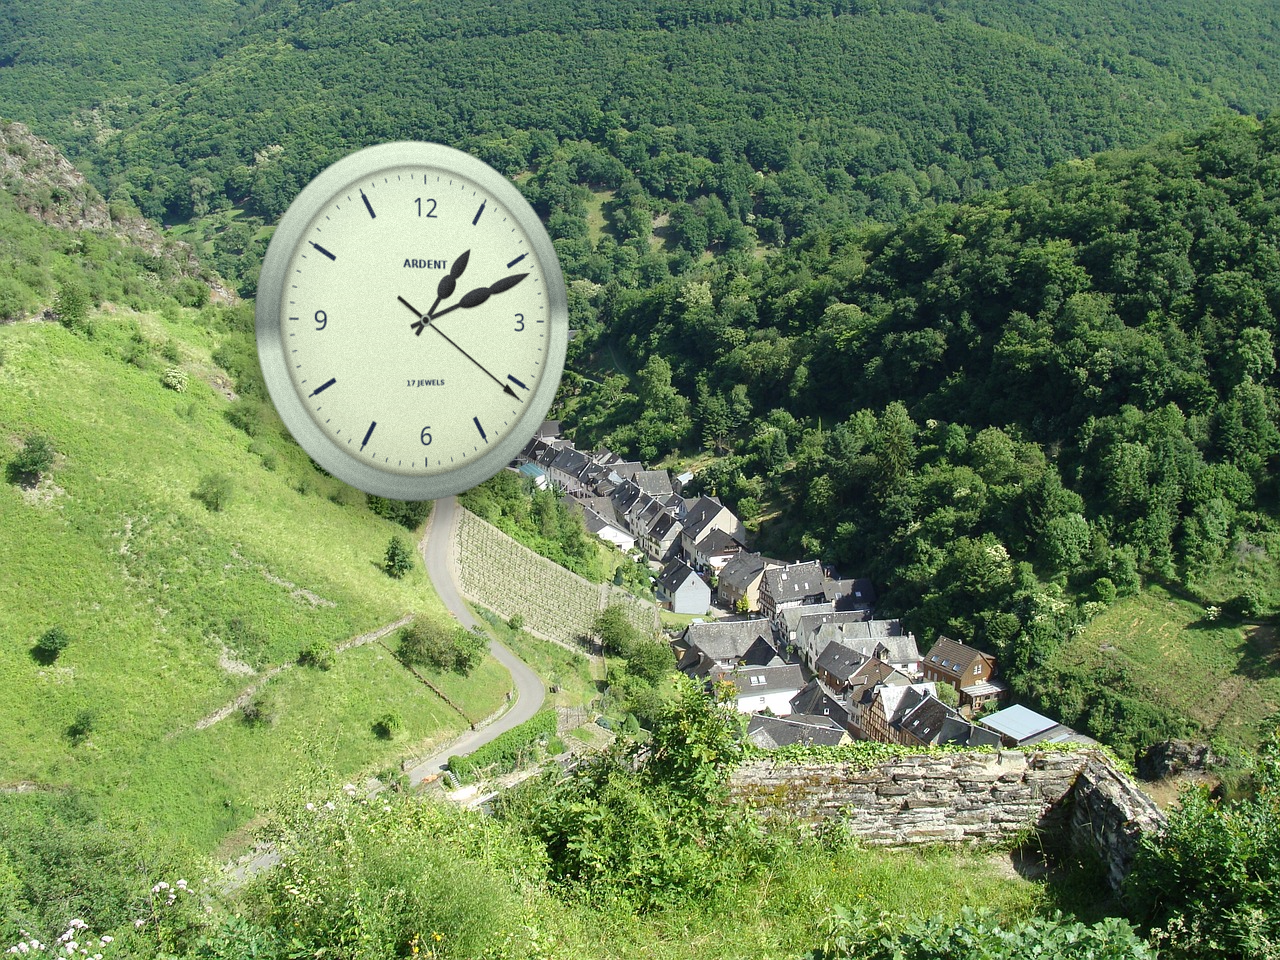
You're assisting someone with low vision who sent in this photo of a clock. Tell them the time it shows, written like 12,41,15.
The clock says 1,11,21
